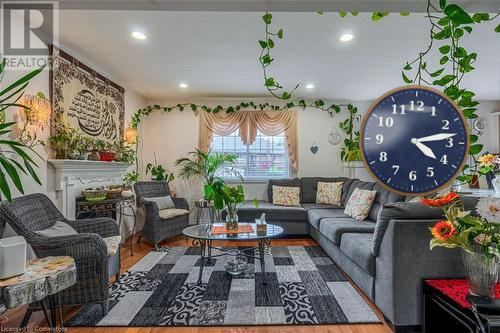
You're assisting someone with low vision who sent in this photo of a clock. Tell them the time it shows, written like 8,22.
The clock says 4,13
